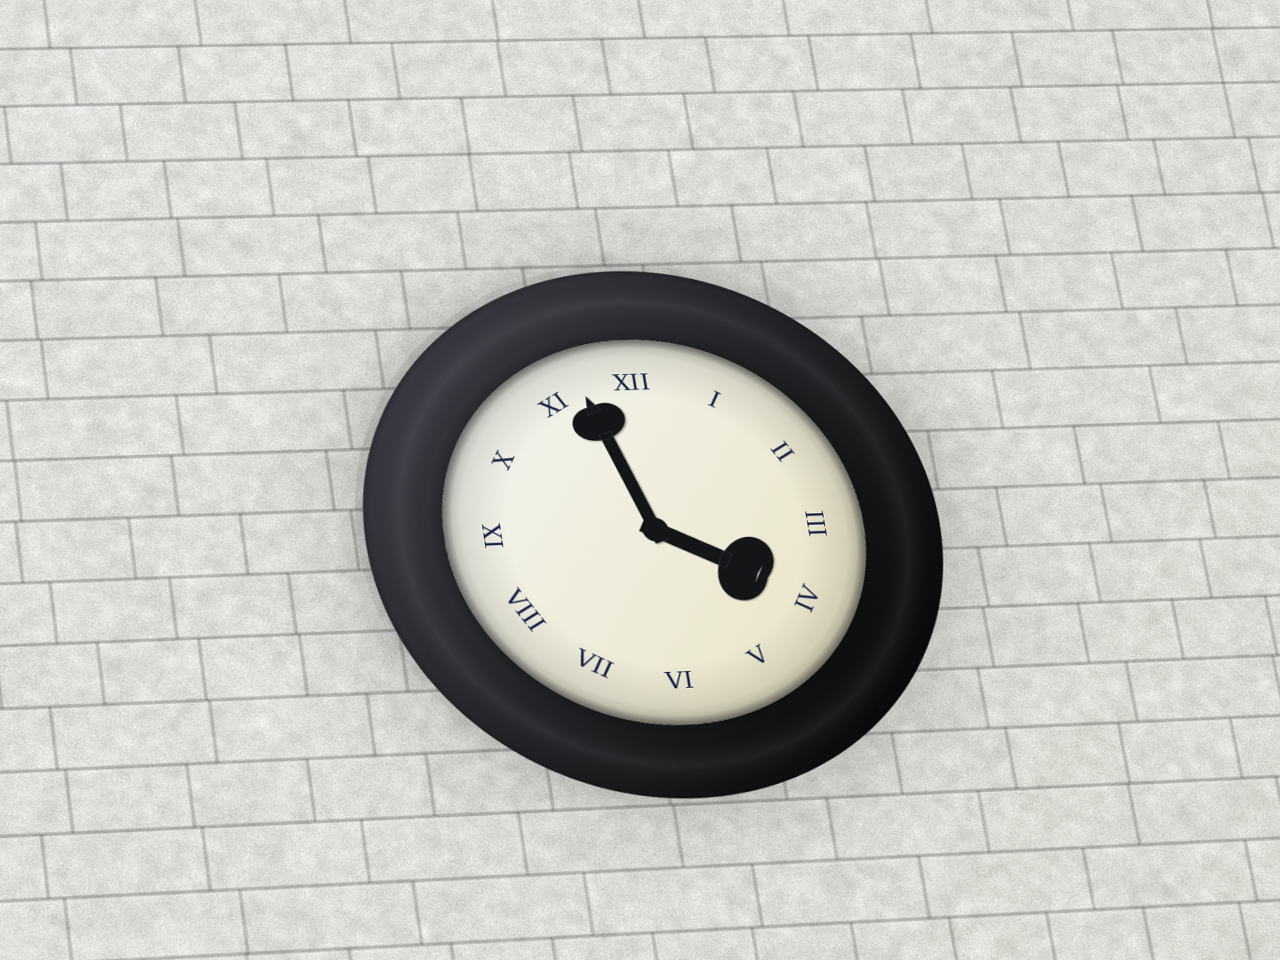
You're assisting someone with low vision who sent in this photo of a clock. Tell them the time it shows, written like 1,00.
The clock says 3,57
